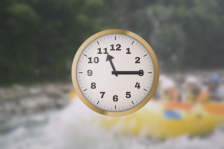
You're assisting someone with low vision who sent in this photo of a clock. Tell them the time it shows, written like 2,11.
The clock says 11,15
